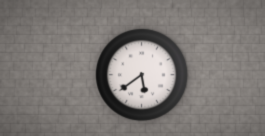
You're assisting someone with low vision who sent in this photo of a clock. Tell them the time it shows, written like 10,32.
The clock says 5,39
